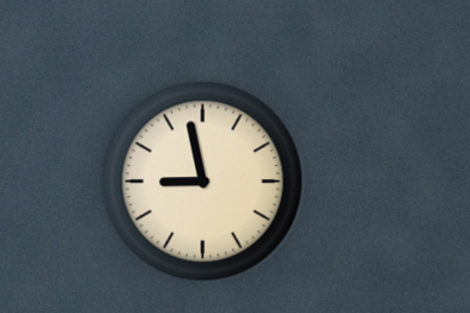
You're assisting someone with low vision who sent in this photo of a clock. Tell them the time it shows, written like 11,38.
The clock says 8,58
